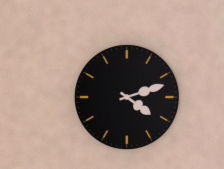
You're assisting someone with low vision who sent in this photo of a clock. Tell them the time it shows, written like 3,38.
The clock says 4,12
